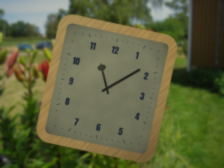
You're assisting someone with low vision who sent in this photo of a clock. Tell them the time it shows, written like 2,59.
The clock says 11,08
